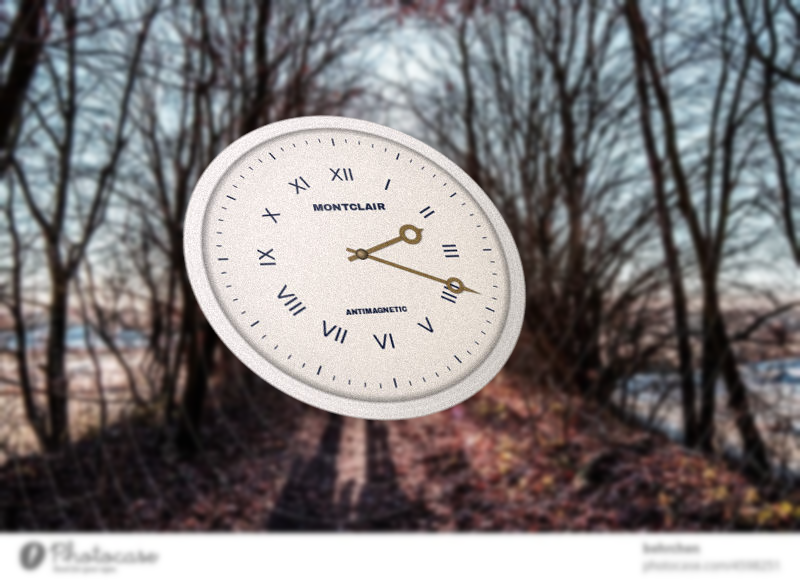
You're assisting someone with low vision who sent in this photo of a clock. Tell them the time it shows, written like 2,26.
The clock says 2,19
